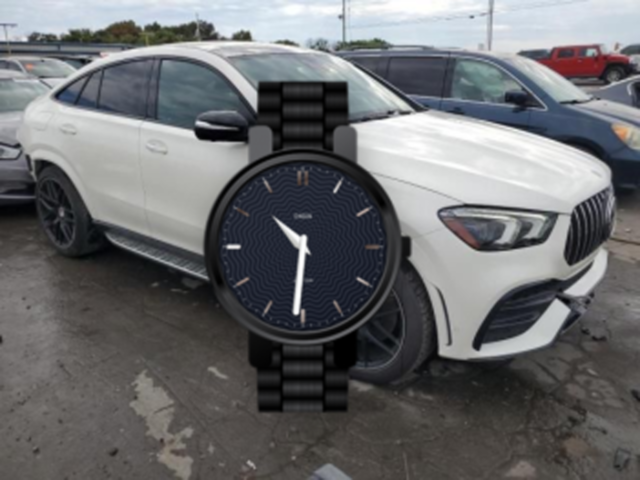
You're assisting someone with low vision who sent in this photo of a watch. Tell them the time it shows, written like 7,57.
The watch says 10,31
